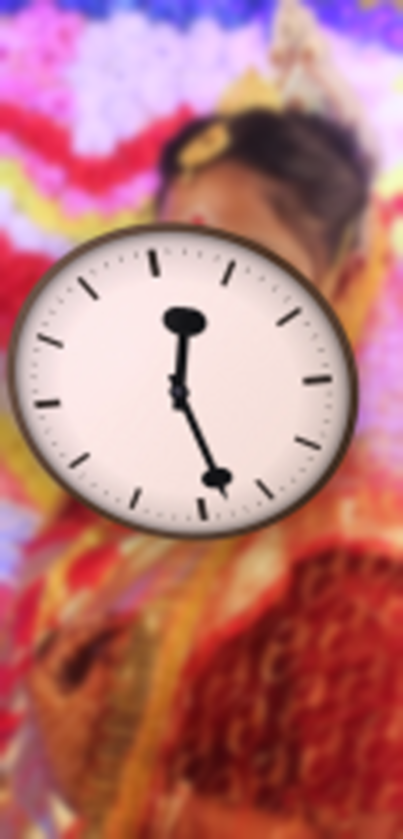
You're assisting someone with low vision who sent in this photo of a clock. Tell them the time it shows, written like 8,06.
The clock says 12,28
